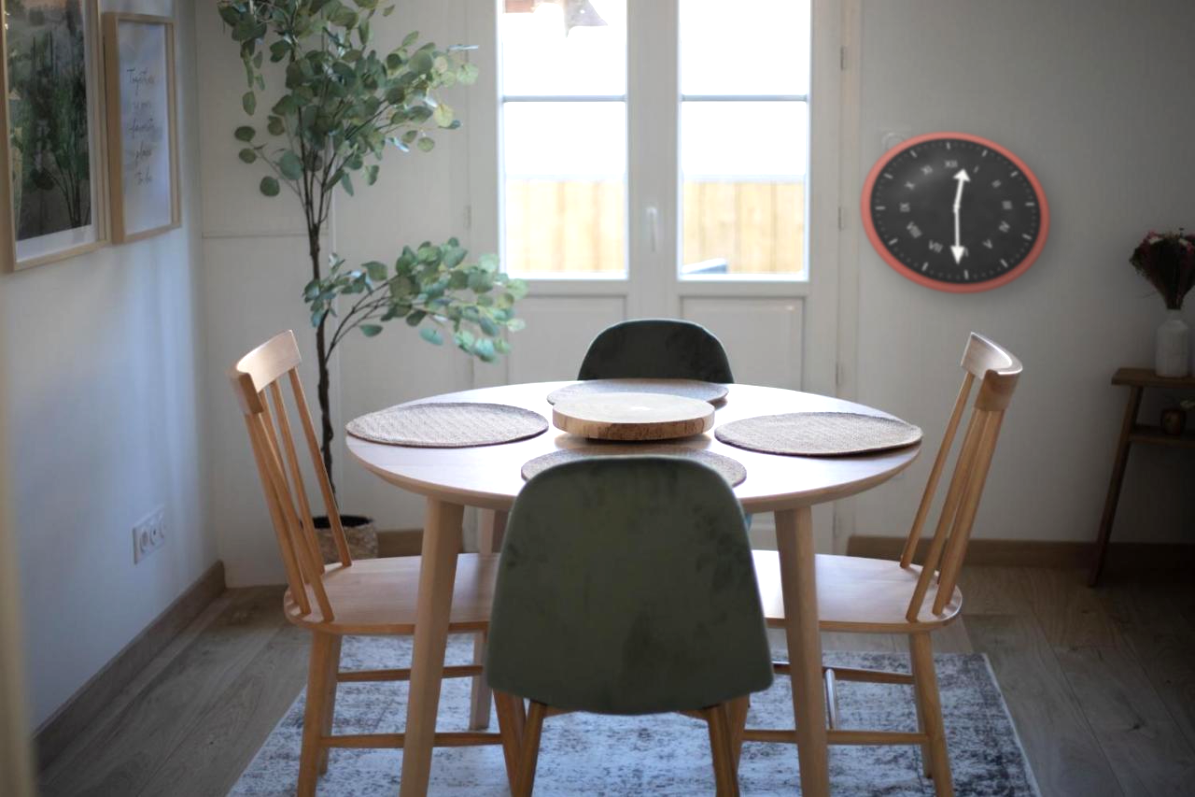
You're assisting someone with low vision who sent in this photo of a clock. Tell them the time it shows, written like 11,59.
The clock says 12,31
